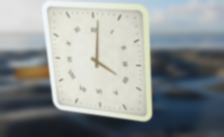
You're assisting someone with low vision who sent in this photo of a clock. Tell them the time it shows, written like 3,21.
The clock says 4,01
